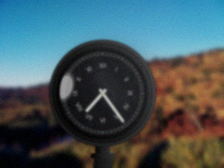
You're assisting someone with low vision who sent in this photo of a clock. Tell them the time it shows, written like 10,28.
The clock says 7,24
